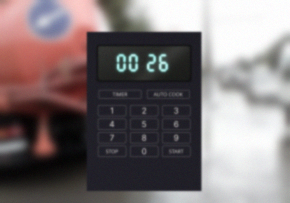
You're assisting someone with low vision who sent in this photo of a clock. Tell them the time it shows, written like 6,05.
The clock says 0,26
